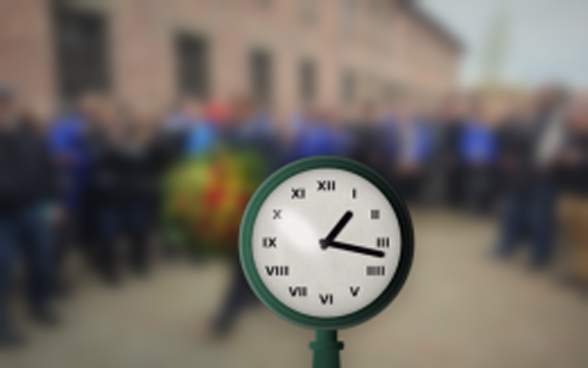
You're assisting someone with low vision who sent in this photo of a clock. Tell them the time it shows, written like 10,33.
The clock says 1,17
